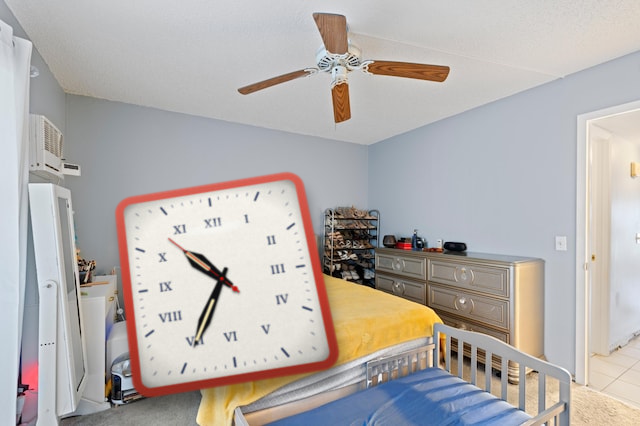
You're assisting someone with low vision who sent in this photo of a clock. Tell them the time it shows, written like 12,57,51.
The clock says 10,34,53
